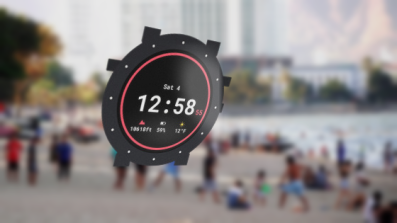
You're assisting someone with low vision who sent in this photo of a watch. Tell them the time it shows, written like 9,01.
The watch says 12,58
